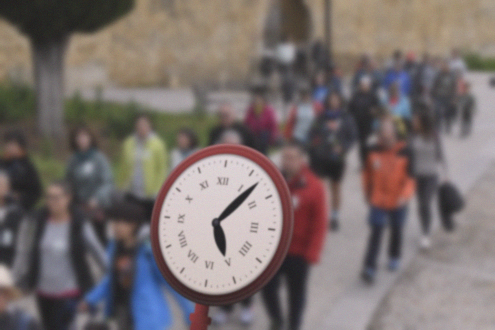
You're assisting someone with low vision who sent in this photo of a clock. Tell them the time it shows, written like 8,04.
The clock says 5,07
